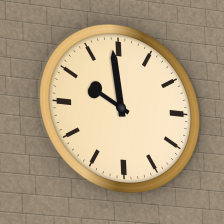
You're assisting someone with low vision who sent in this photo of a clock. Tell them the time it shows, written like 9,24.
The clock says 9,59
